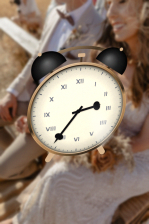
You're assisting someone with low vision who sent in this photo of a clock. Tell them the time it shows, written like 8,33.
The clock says 2,36
